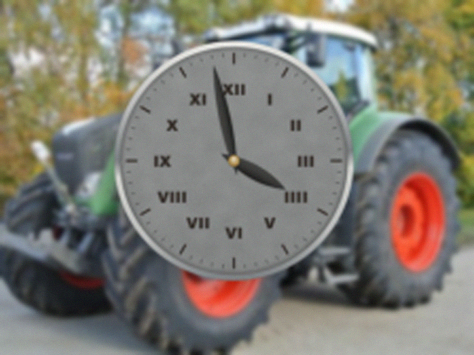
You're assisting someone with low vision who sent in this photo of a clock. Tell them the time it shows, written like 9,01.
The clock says 3,58
